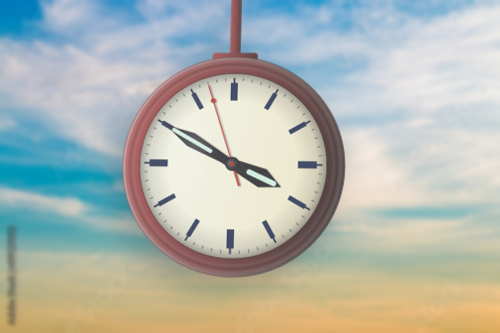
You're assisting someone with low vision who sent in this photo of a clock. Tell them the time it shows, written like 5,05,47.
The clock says 3,49,57
